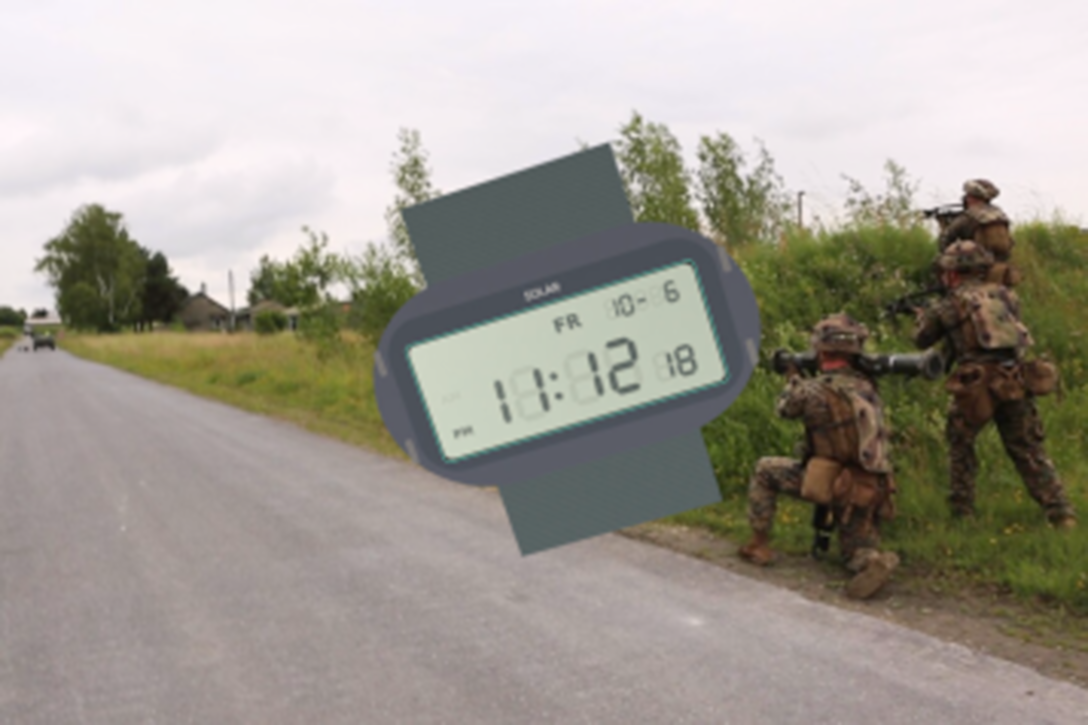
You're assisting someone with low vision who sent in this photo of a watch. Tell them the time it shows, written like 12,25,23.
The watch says 11,12,18
